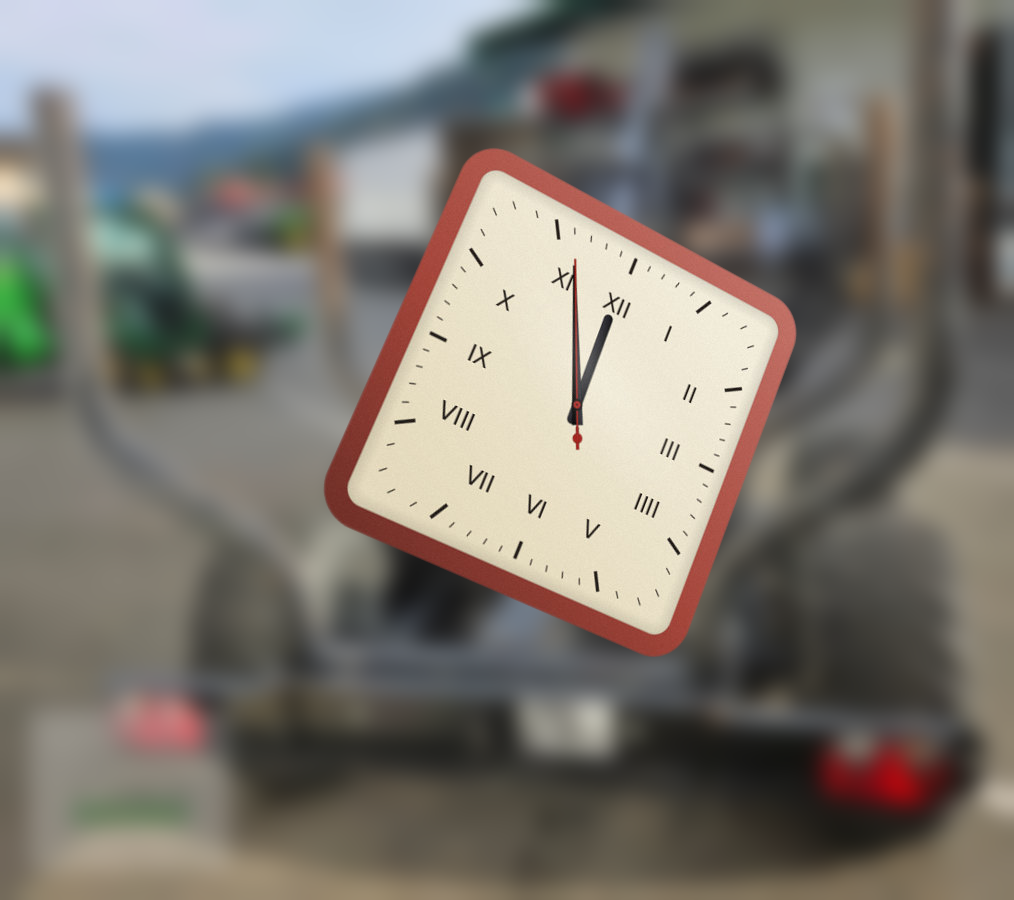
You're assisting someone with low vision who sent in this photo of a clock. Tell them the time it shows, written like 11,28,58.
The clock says 11,55,56
